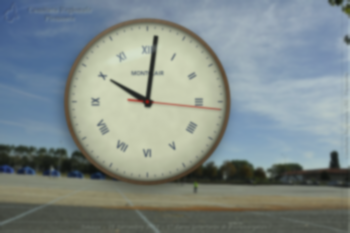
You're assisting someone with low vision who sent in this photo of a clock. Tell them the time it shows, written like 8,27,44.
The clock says 10,01,16
